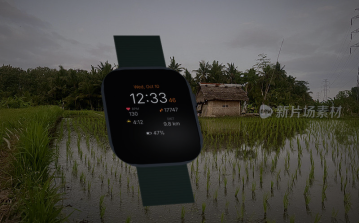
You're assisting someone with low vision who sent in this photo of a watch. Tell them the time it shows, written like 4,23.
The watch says 12,33
